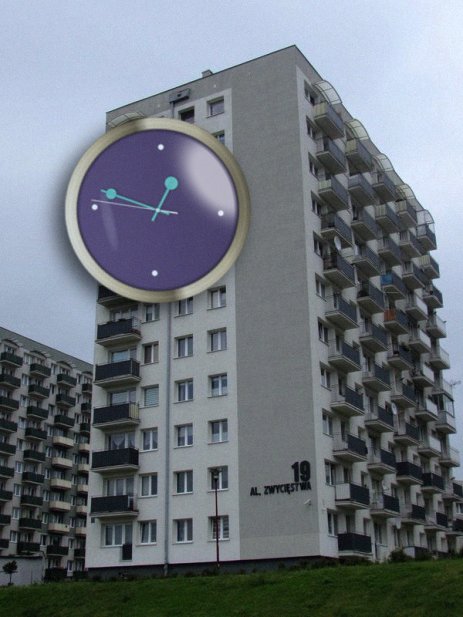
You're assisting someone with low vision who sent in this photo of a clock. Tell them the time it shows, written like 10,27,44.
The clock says 12,47,46
